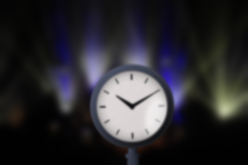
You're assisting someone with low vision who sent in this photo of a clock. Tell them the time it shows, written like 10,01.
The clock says 10,10
